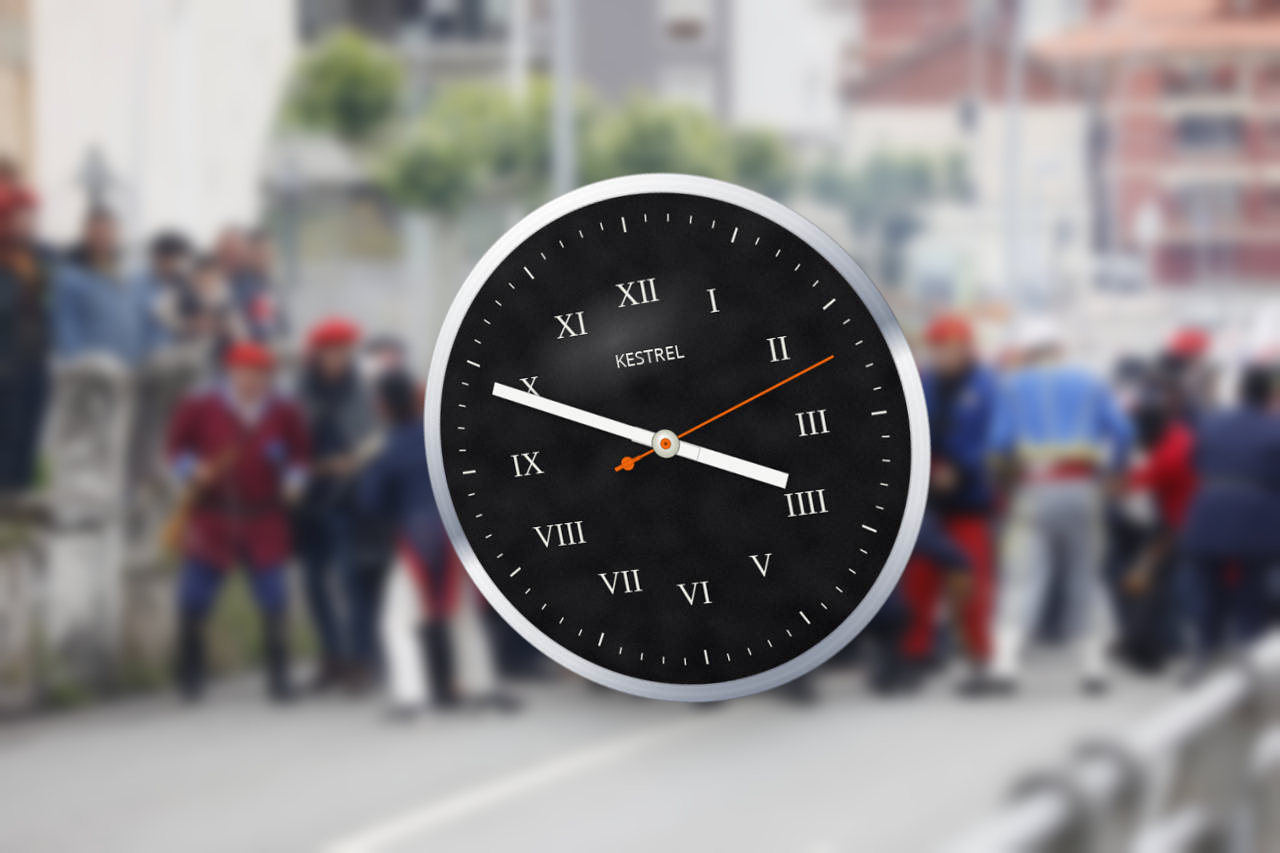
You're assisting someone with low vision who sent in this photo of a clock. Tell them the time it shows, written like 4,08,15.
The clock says 3,49,12
